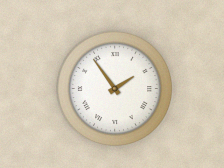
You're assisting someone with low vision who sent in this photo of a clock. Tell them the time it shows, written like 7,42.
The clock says 1,54
